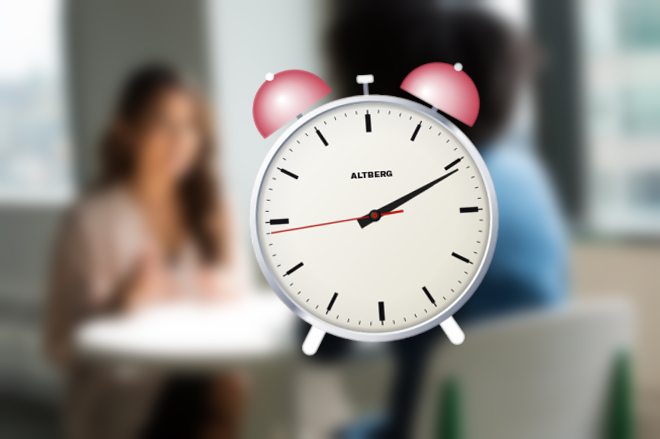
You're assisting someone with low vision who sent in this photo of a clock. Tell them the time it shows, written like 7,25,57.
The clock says 2,10,44
